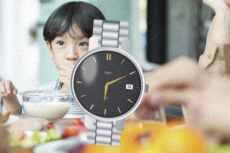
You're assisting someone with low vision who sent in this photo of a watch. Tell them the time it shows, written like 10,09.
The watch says 6,10
